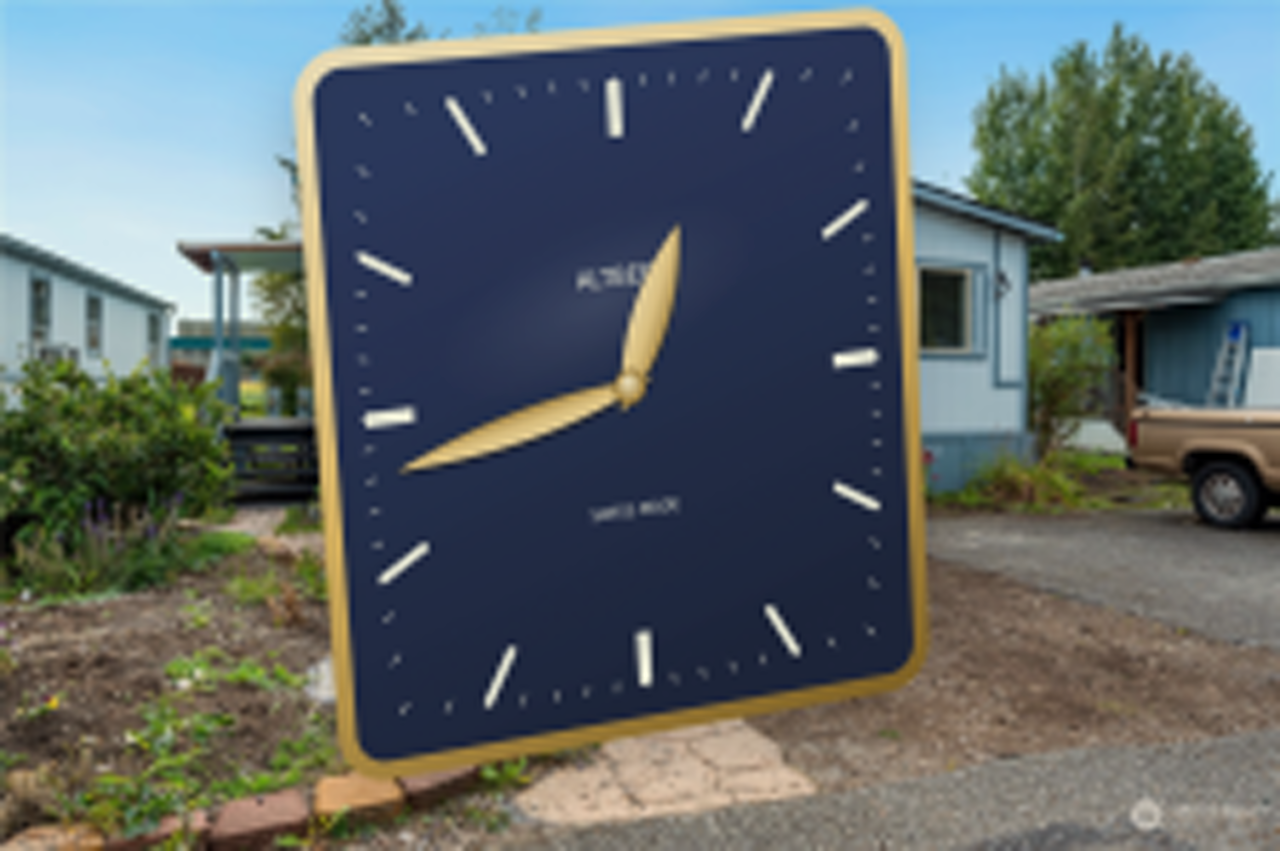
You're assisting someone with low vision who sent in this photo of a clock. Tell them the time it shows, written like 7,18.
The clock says 12,43
